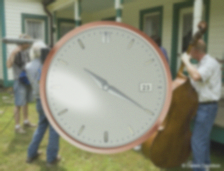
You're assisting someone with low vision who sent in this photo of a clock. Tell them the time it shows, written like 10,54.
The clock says 10,20
